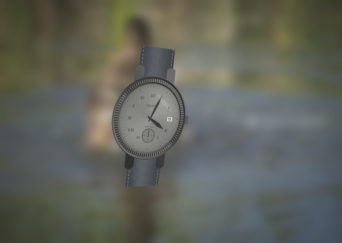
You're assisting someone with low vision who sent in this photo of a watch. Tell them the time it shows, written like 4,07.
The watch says 4,04
